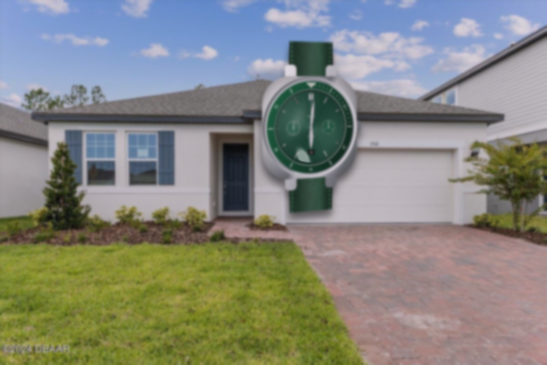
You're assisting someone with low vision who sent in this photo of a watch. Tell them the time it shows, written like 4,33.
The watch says 6,01
